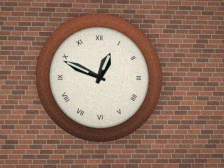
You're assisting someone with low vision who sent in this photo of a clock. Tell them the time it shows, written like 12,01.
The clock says 12,49
